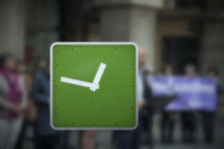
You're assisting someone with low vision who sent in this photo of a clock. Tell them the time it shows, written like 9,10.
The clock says 12,47
